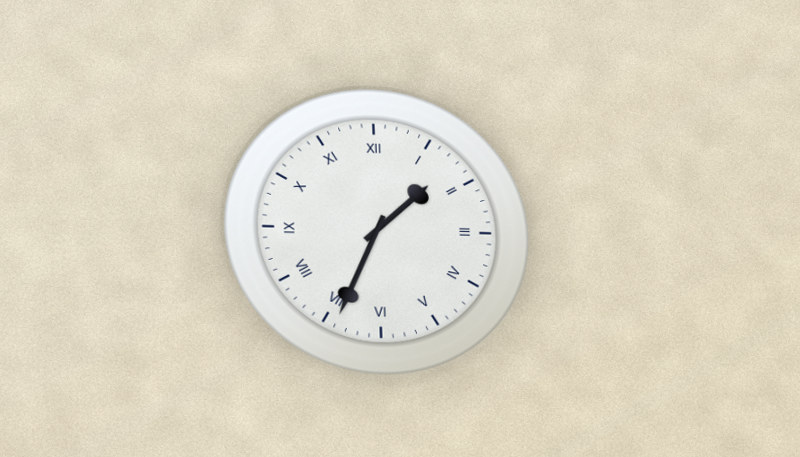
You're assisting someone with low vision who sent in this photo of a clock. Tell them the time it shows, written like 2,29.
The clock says 1,34
